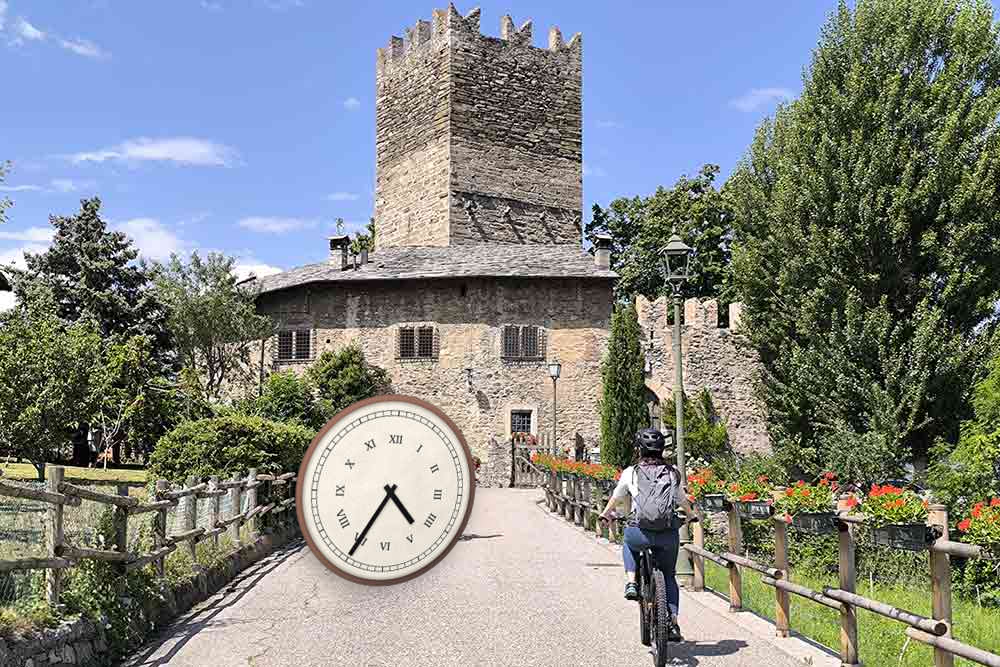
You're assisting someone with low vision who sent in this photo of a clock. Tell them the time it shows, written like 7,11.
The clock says 4,35
